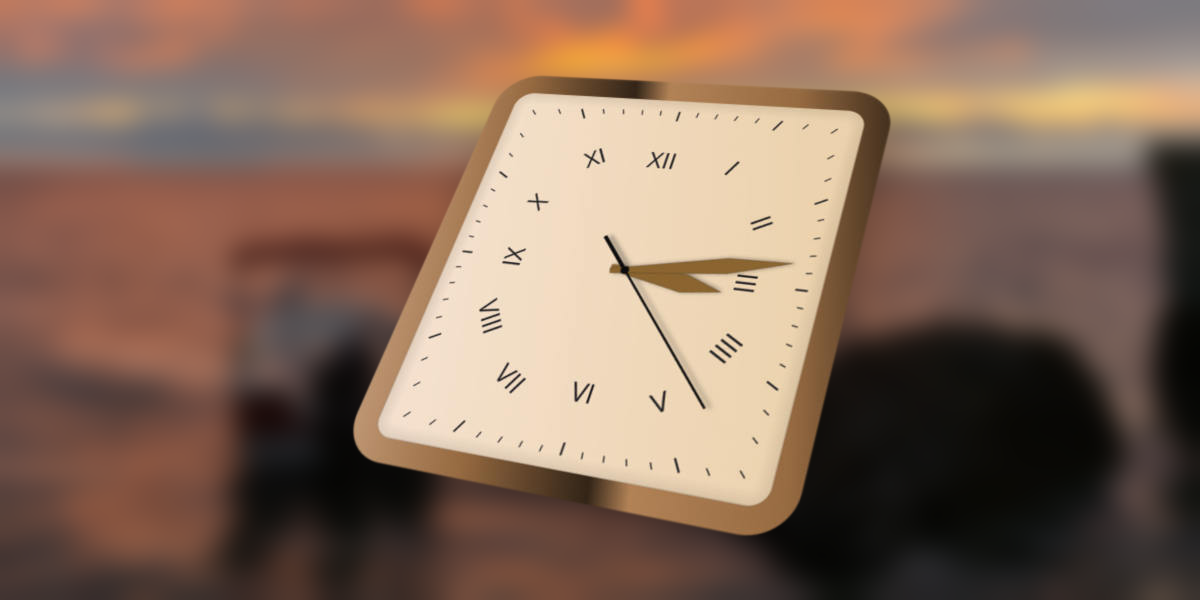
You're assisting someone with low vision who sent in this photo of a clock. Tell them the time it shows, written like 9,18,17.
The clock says 3,13,23
